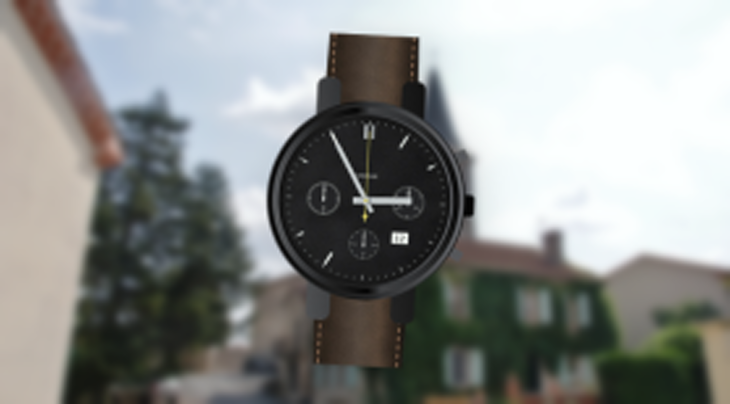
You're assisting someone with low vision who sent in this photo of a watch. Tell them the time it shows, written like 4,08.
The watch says 2,55
